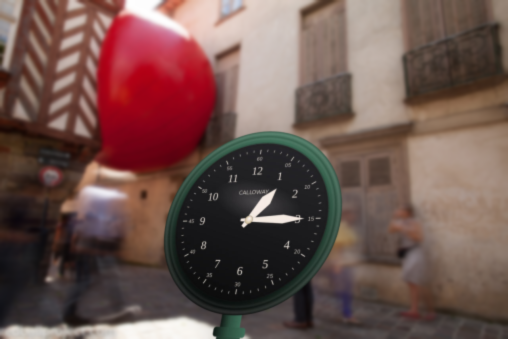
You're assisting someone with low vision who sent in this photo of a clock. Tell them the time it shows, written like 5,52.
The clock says 1,15
